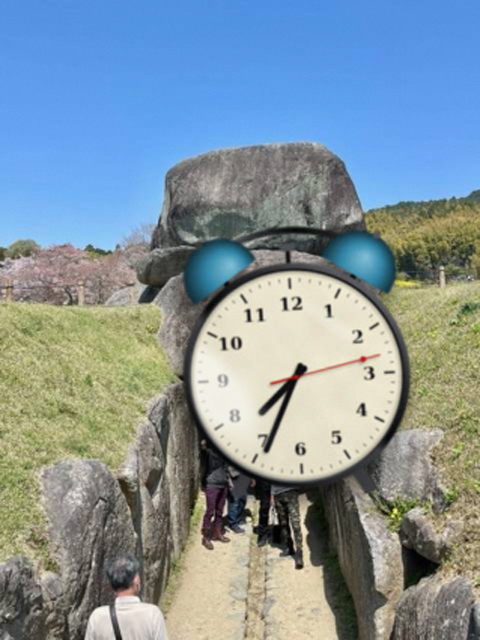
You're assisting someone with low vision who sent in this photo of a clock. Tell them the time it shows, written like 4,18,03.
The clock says 7,34,13
